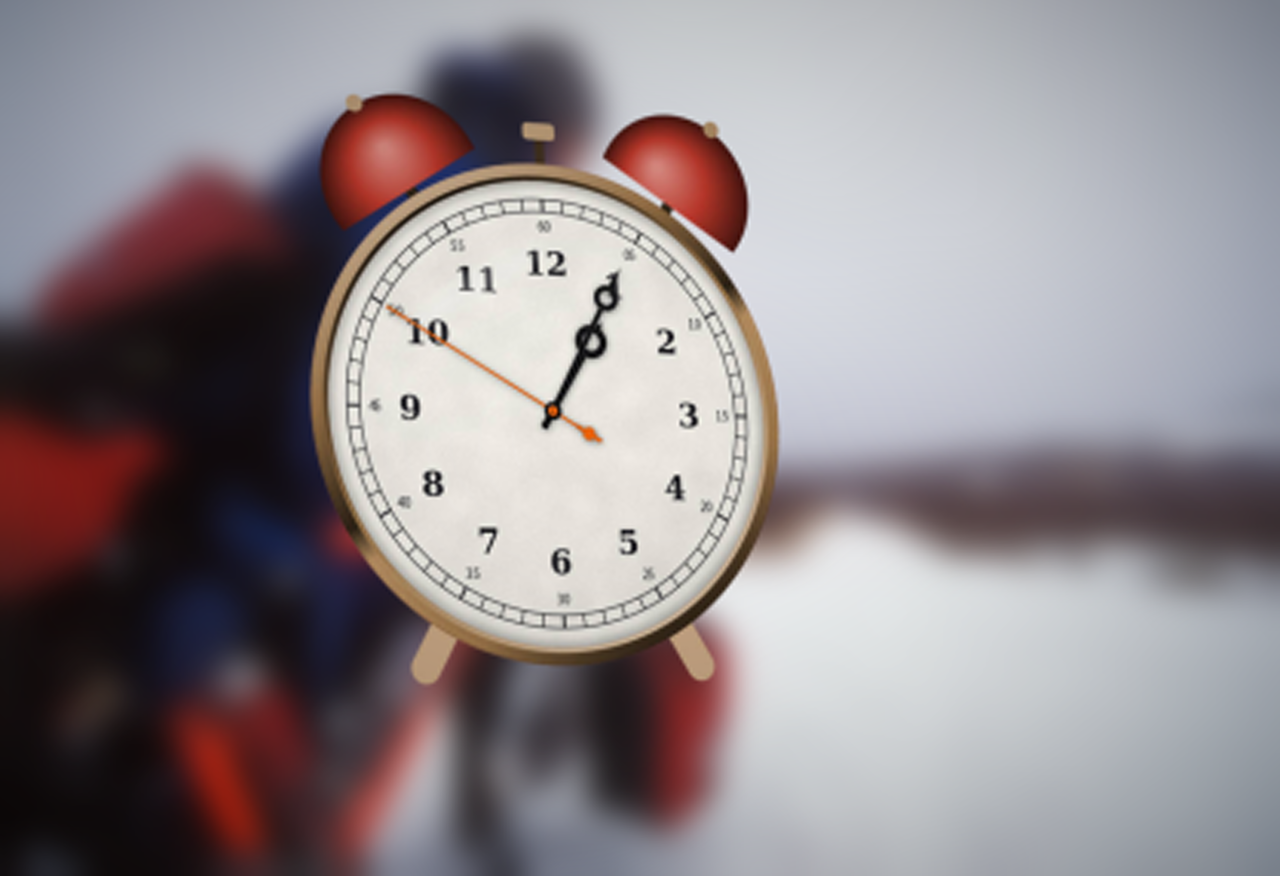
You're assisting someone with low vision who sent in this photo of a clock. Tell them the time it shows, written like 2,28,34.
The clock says 1,04,50
